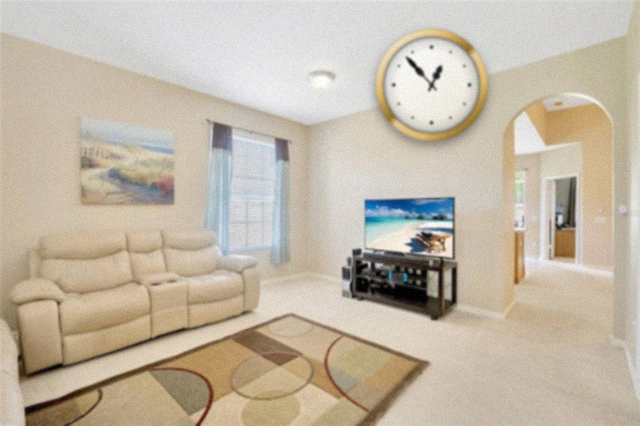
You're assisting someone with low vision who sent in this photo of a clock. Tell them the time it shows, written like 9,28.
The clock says 12,53
